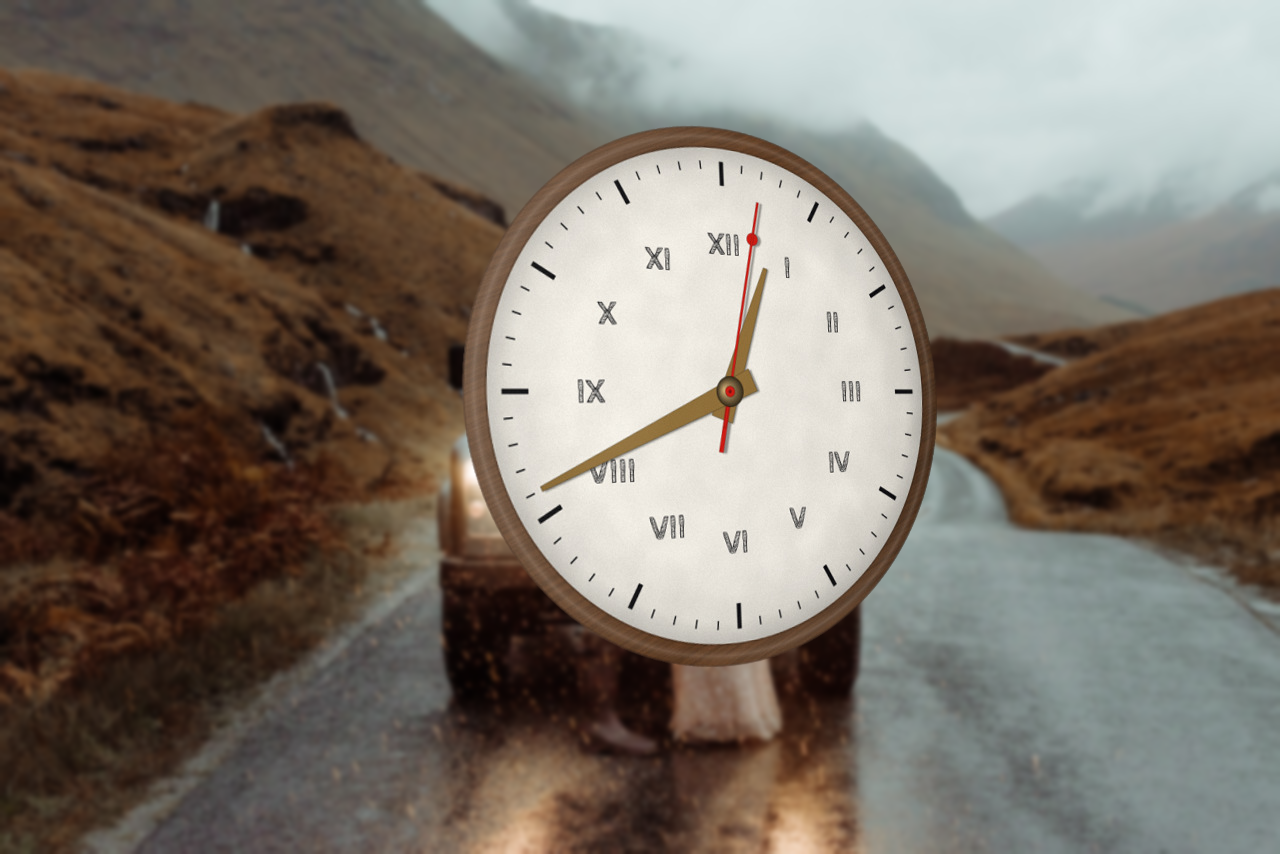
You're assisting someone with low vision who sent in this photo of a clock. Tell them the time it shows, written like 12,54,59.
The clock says 12,41,02
